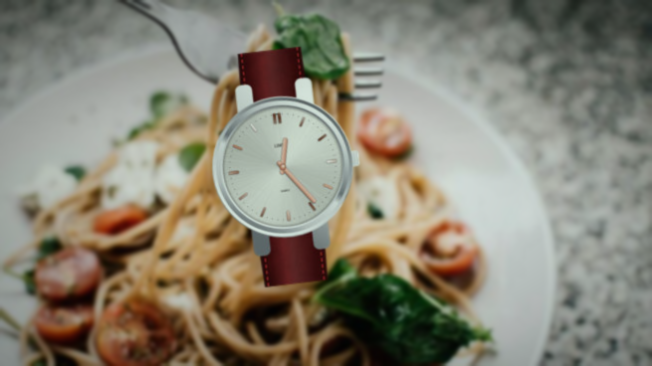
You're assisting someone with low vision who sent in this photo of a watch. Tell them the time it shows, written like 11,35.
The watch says 12,24
